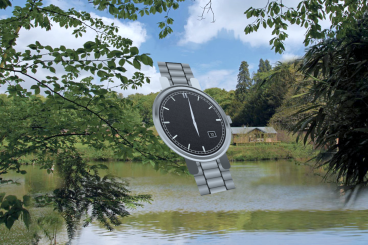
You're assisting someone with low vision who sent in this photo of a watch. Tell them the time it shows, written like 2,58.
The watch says 6,01
